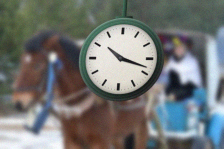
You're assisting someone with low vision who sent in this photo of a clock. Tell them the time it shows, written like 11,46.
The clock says 10,18
